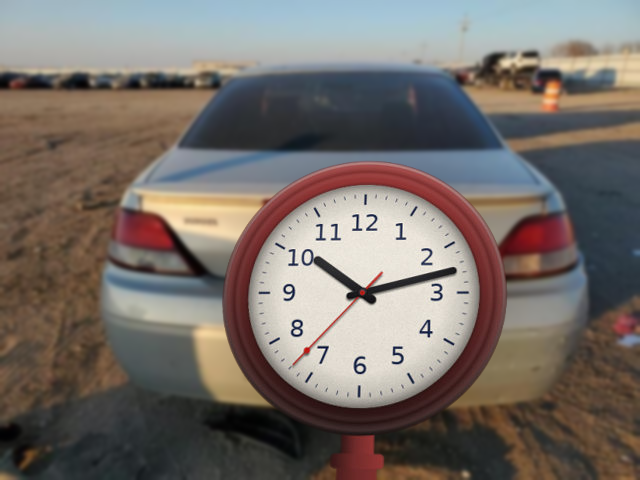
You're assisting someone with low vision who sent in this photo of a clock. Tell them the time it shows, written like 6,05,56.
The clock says 10,12,37
